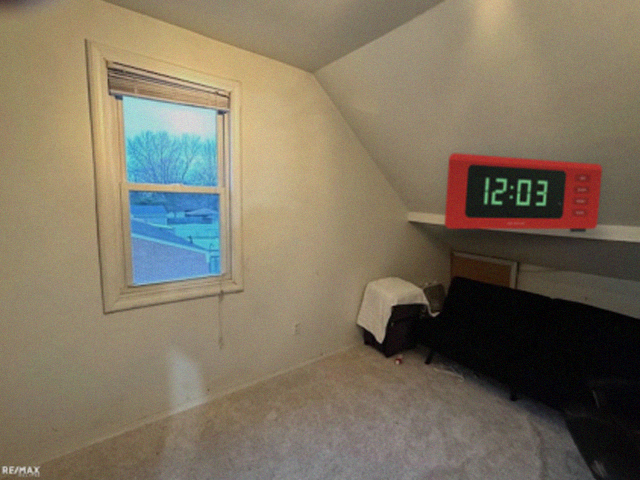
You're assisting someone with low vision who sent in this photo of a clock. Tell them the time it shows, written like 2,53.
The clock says 12,03
